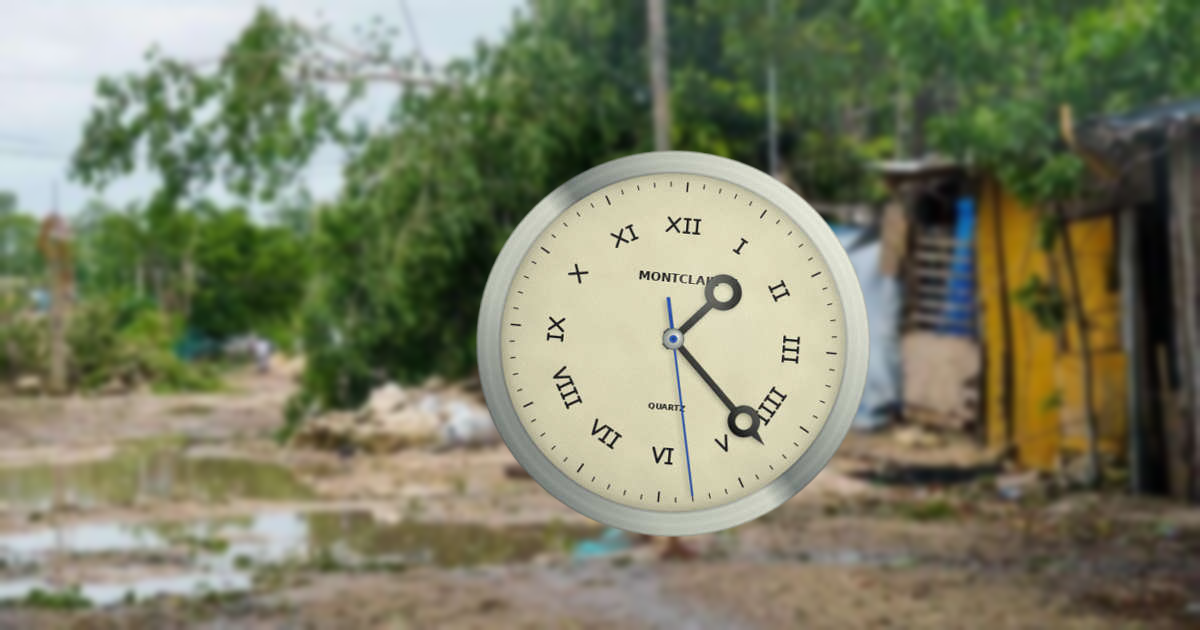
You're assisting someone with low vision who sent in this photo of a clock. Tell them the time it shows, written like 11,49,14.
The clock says 1,22,28
